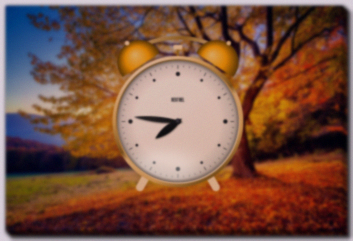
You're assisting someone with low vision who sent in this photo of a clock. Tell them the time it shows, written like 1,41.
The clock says 7,46
